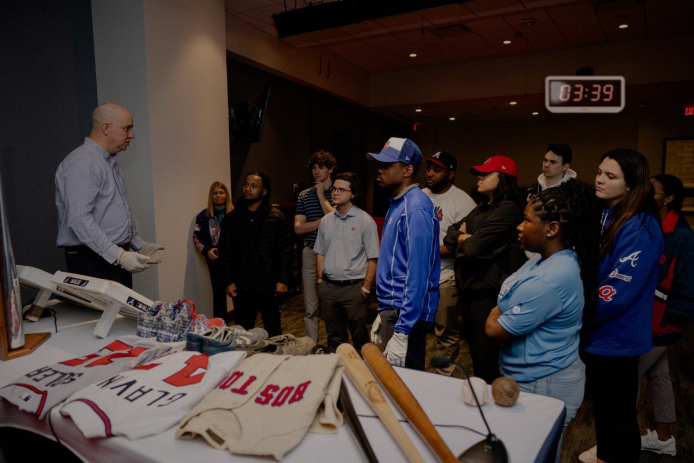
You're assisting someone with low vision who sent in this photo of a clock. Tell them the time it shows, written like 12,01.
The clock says 3,39
